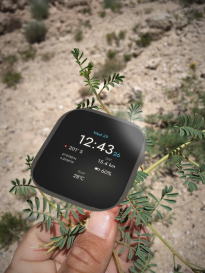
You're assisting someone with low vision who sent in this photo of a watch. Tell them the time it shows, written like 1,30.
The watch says 12,43
